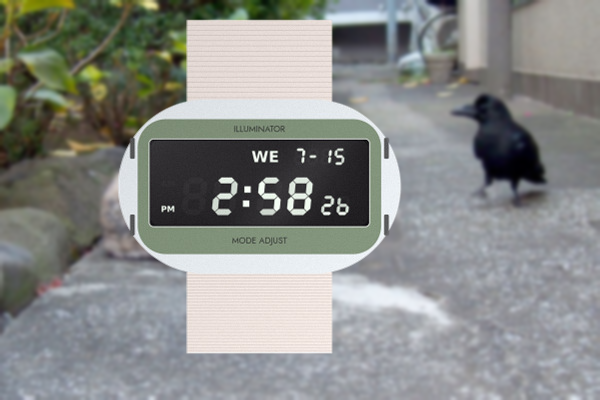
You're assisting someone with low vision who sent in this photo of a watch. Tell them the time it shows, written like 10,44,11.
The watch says 2,58,26
